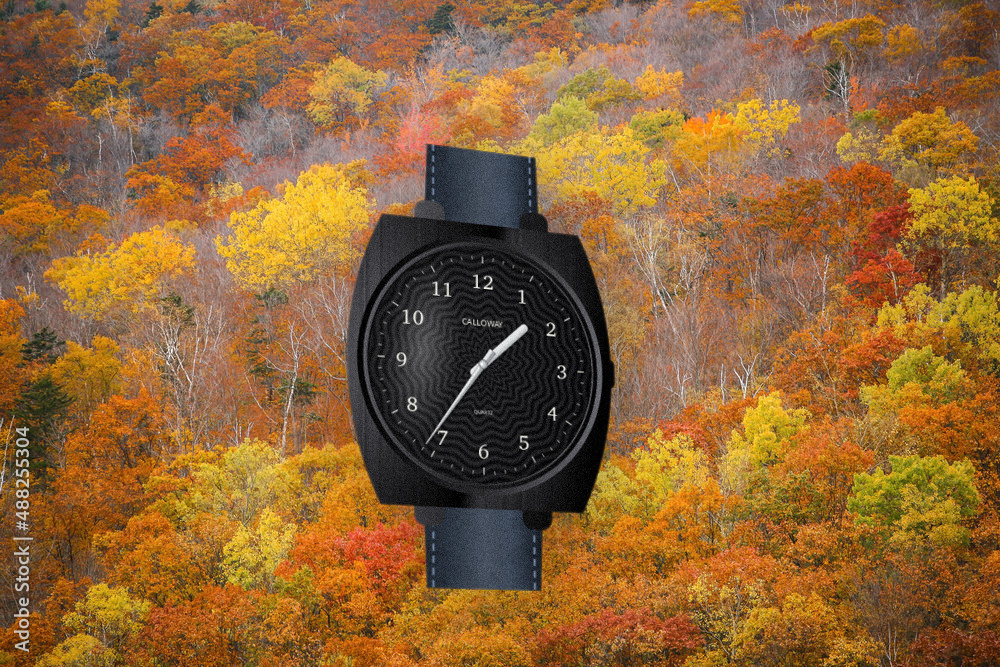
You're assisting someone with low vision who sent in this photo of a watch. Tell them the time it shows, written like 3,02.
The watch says 1,36
